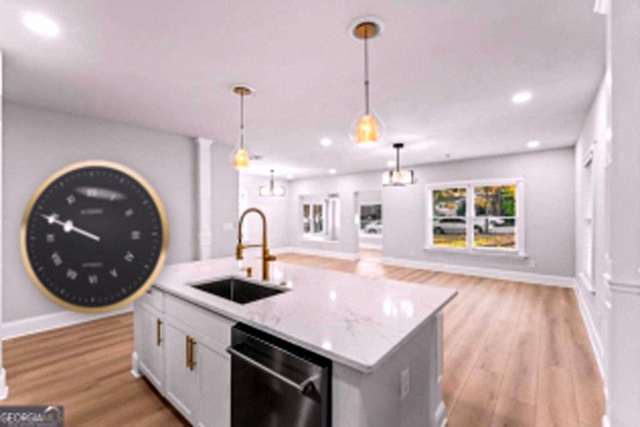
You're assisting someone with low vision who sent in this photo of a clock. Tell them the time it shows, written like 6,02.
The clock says 9,49
